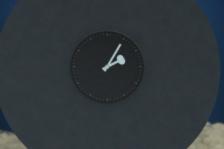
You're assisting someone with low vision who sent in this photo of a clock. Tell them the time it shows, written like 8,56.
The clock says 2,05
